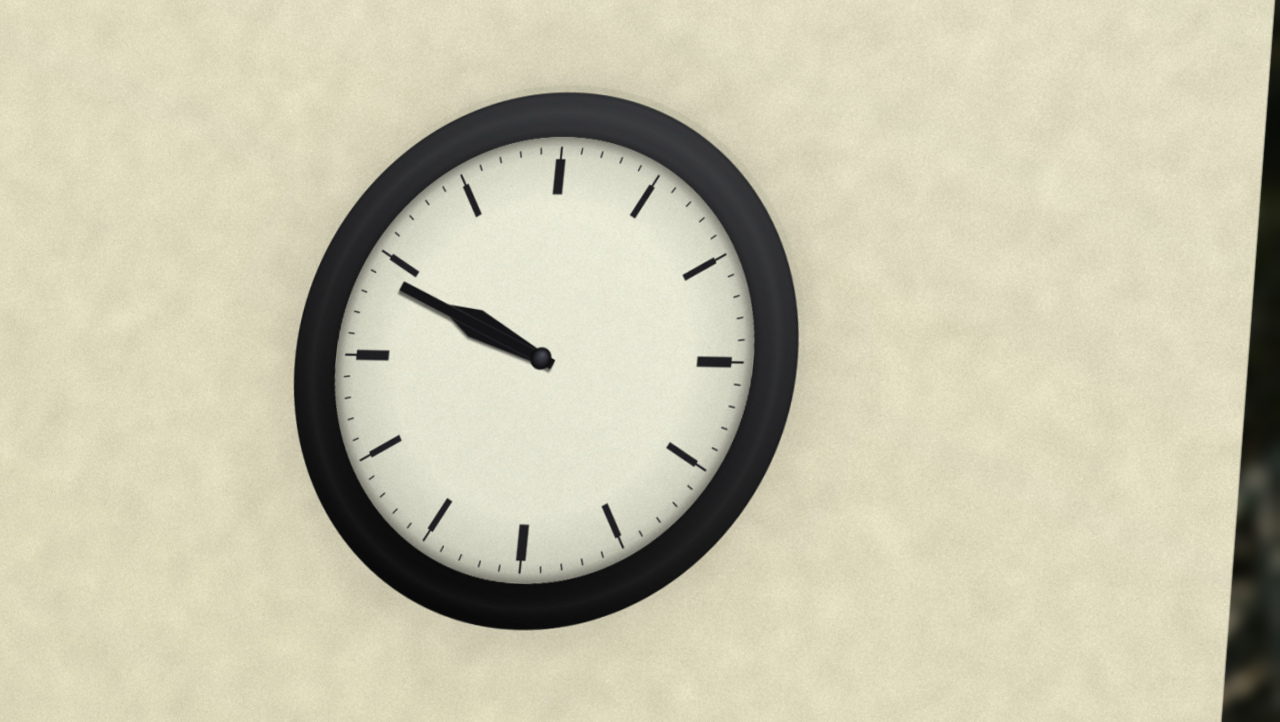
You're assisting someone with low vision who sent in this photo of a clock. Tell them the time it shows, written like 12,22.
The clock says 9,49
